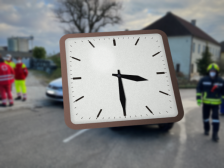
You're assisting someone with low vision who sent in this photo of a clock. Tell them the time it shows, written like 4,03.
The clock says 3,30
